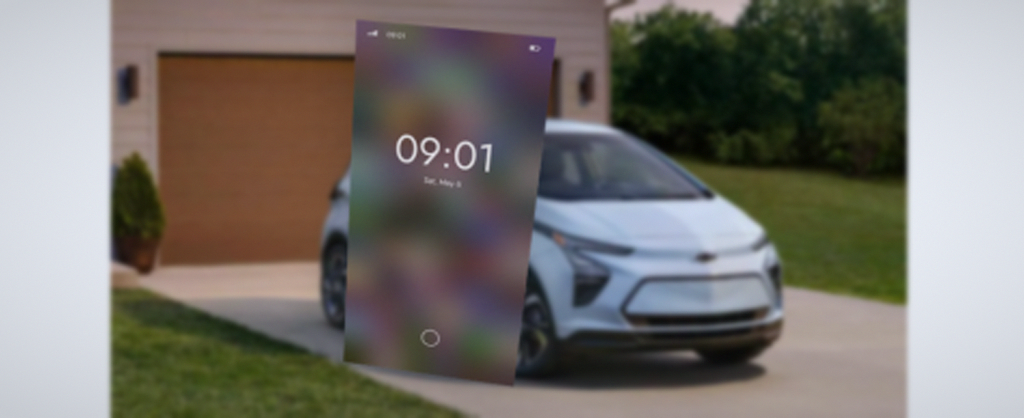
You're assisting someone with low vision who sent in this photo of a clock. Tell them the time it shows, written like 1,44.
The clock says 9,01
